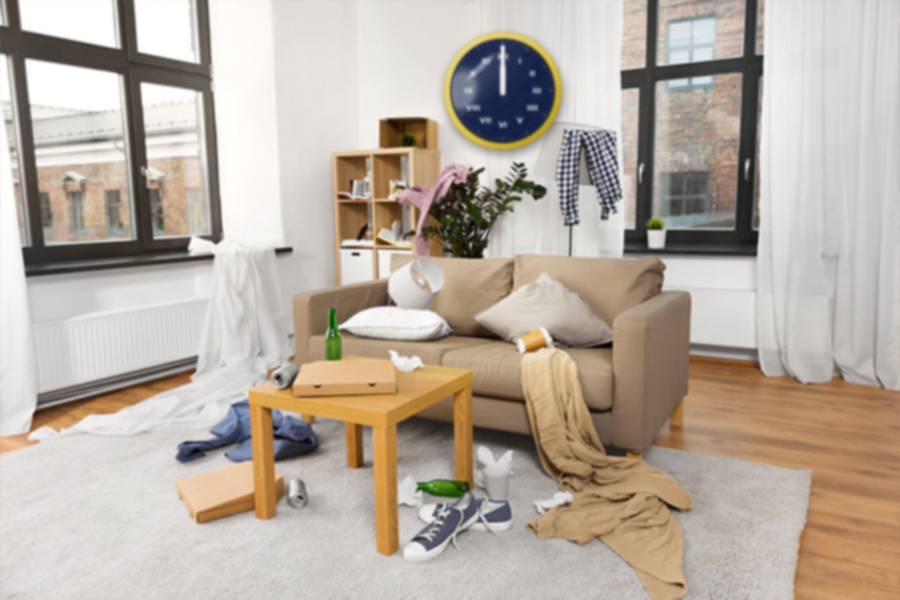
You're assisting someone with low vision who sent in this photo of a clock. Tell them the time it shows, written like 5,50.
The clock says 12,00
